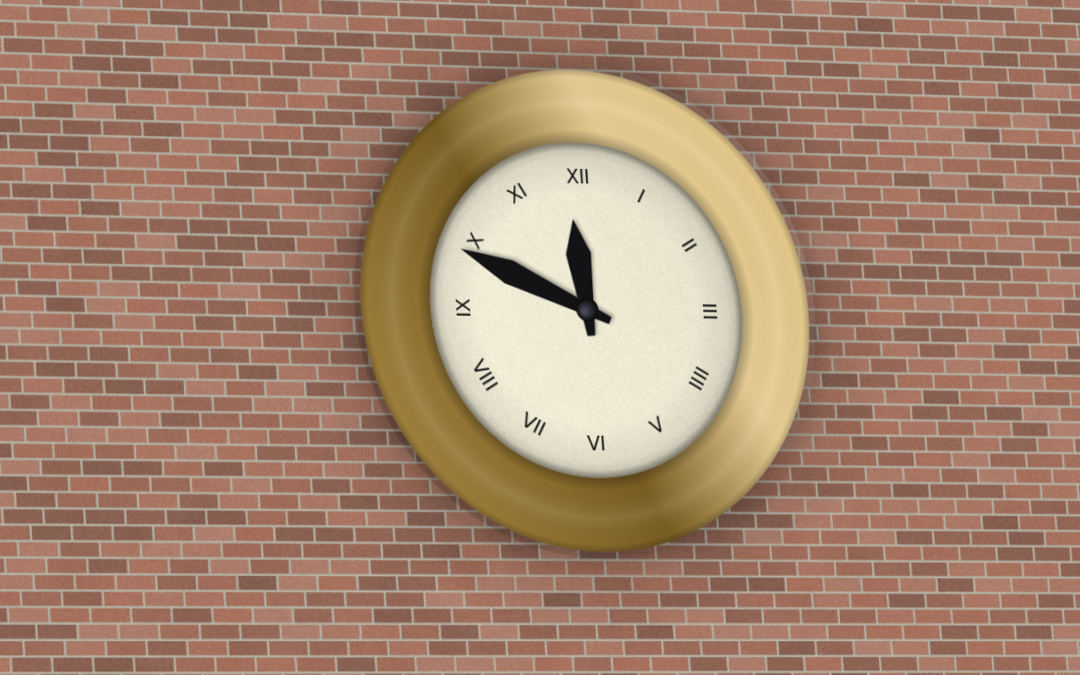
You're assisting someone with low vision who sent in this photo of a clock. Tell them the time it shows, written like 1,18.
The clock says 11,49
